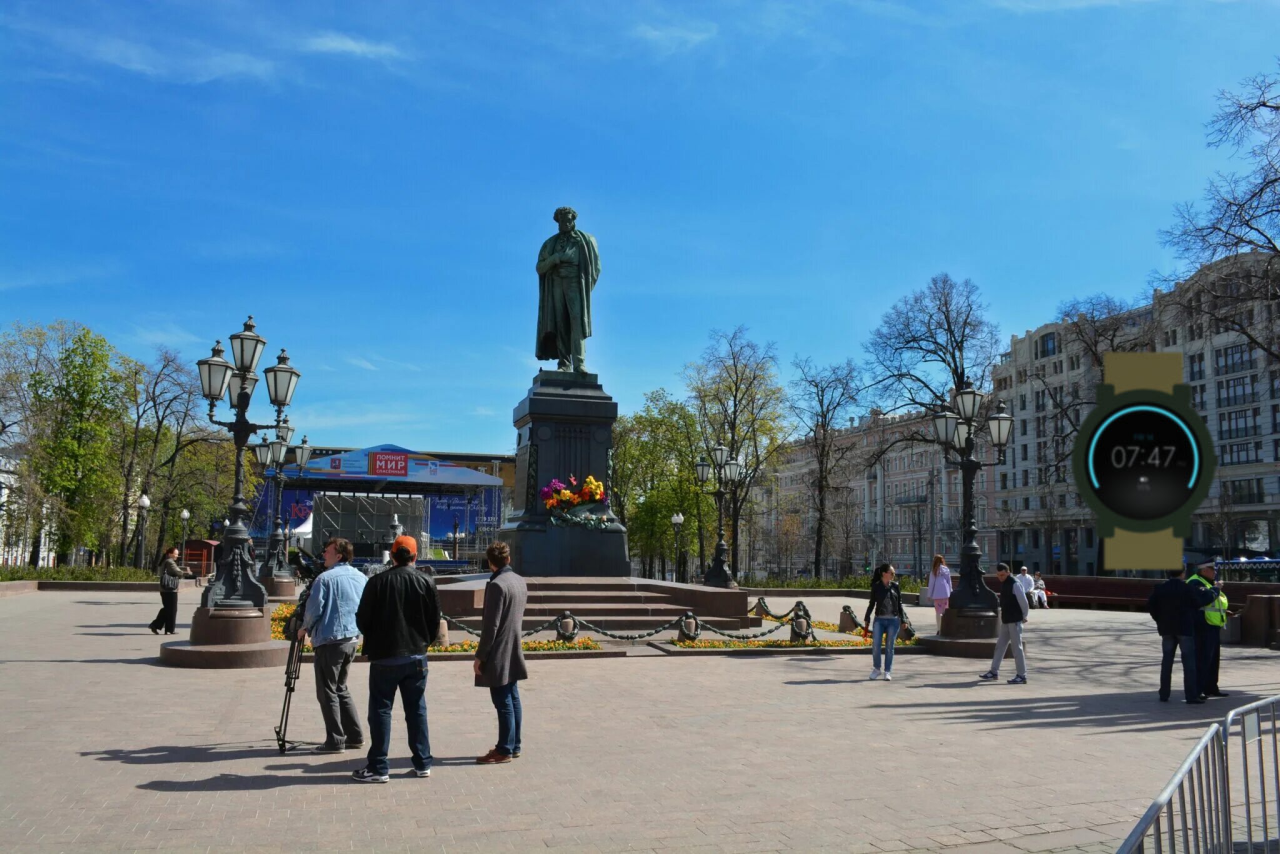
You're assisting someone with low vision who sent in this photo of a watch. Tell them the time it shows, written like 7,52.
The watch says 7,47
